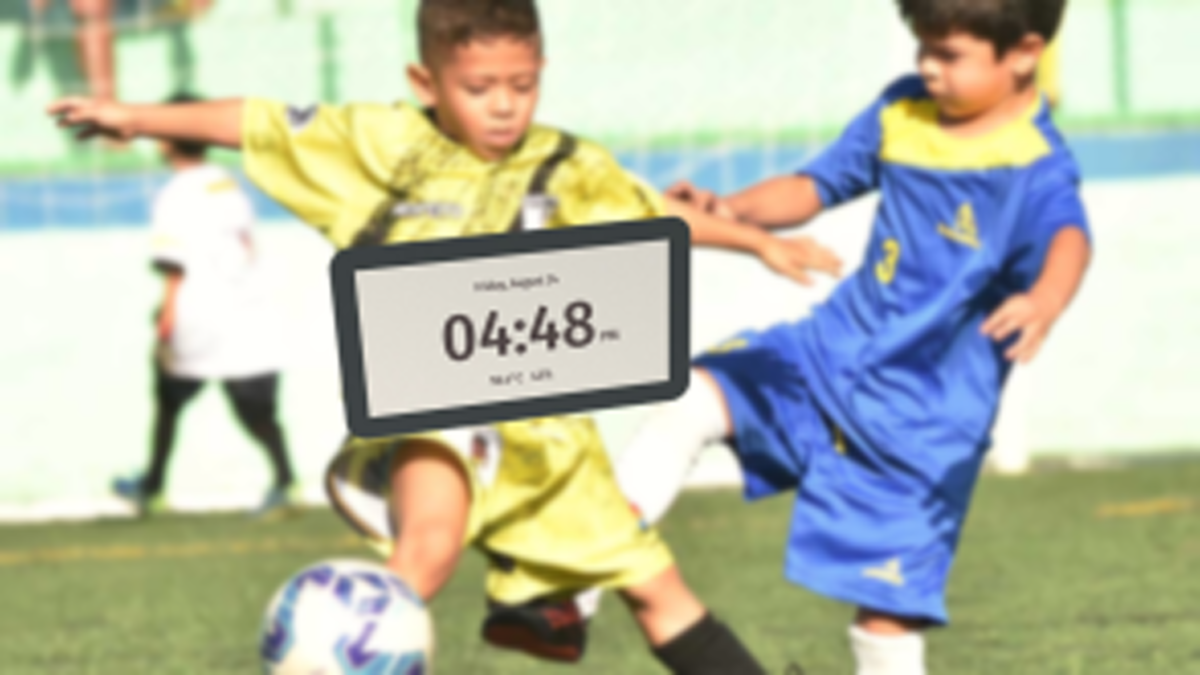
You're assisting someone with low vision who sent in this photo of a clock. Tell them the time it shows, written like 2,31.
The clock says 4,48
